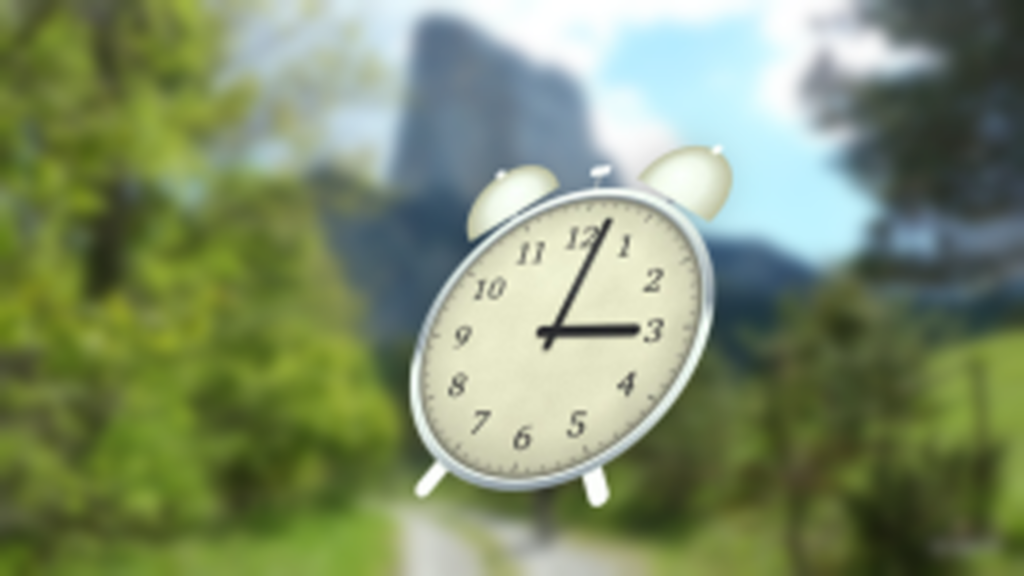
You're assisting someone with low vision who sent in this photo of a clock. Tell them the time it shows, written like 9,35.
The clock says 3,02
